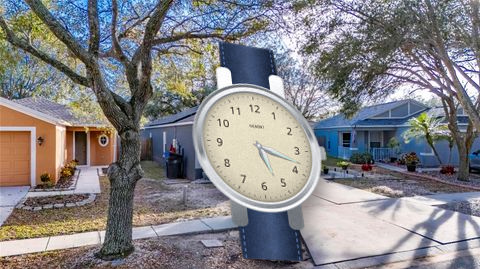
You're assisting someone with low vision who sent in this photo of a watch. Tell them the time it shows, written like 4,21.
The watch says 5,18
